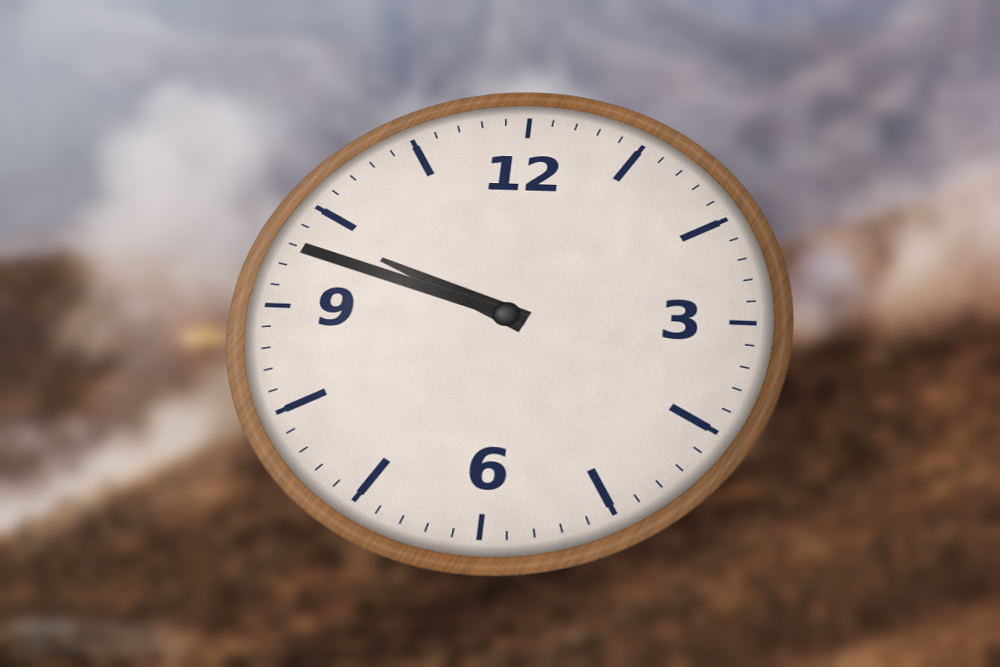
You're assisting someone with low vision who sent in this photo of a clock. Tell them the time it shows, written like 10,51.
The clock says 9,48
